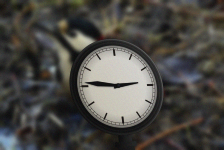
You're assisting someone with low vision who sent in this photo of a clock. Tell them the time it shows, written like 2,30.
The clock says 2,46
